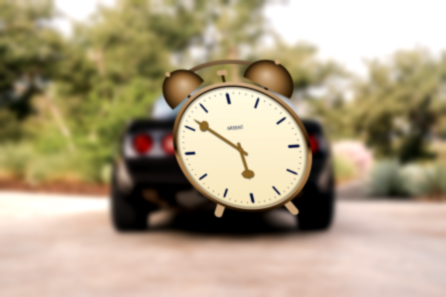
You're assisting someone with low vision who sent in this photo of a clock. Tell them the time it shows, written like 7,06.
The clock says 5,52
